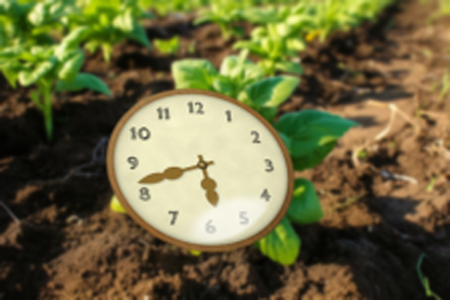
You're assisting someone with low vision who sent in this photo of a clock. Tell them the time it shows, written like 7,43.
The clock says 5,42
